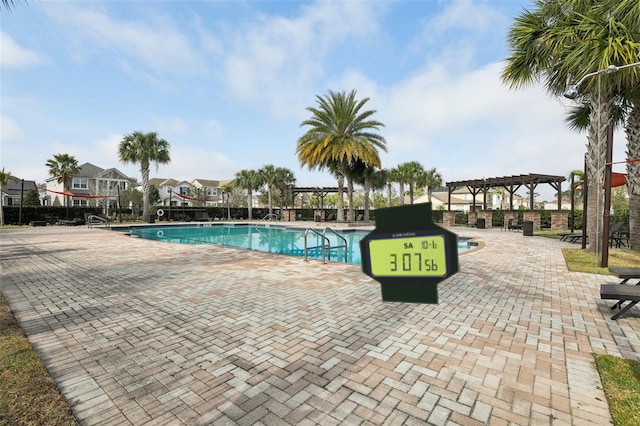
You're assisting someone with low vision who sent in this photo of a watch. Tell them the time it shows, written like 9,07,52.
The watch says 3,07,56
